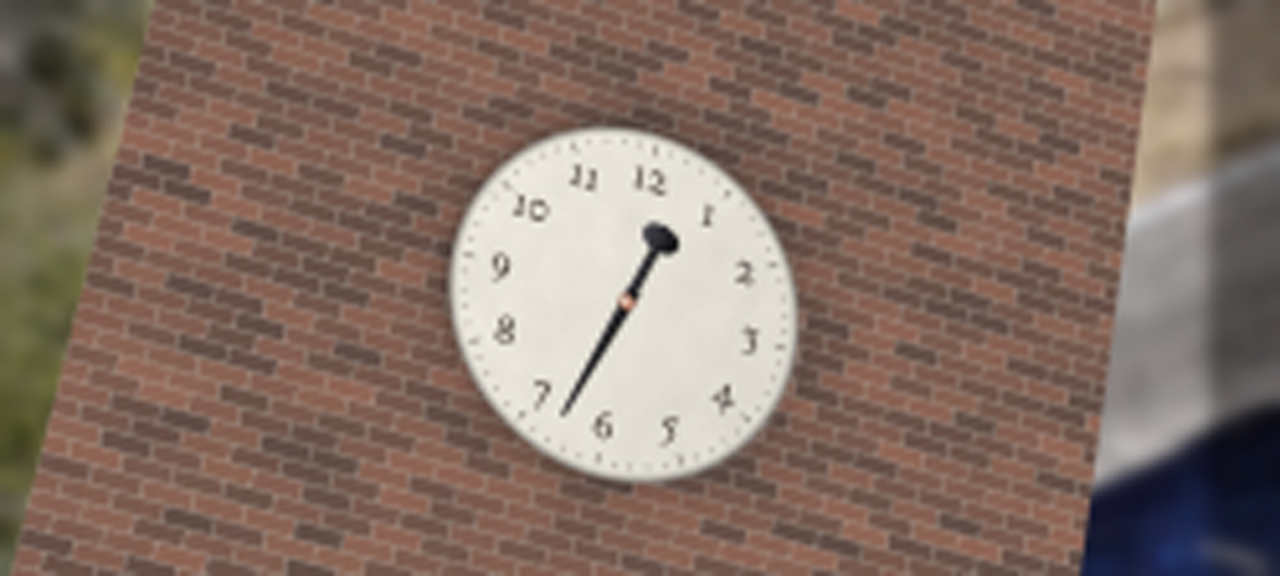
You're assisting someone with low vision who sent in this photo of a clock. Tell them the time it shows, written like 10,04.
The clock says 12,33
